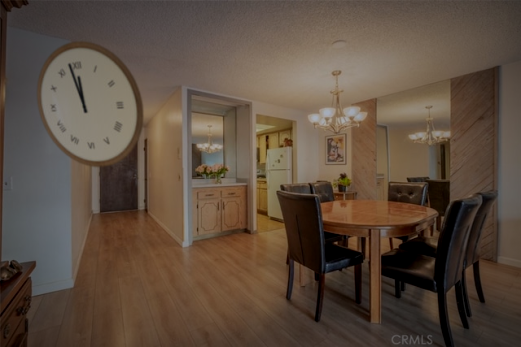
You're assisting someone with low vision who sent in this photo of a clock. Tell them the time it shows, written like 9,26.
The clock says 11,58
